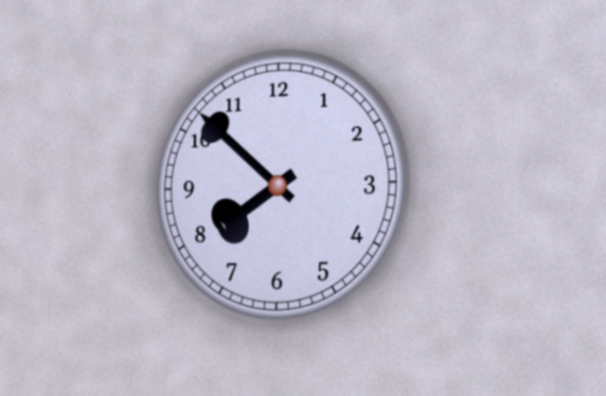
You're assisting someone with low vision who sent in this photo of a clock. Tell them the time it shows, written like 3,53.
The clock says 7,52
